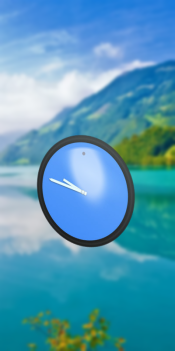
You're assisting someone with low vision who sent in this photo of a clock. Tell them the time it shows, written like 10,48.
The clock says 9,47
